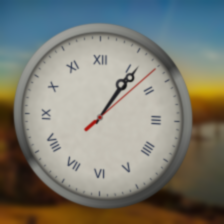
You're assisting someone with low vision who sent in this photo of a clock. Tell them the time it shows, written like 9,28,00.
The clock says 1,06,08
